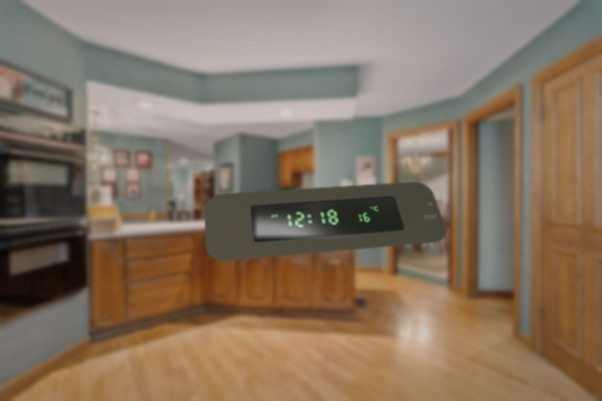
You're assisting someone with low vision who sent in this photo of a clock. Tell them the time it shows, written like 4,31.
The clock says 12,18
